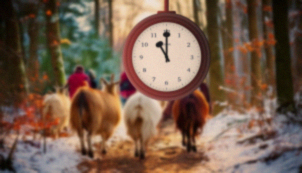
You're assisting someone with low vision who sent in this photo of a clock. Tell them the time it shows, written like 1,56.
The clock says 11,00
